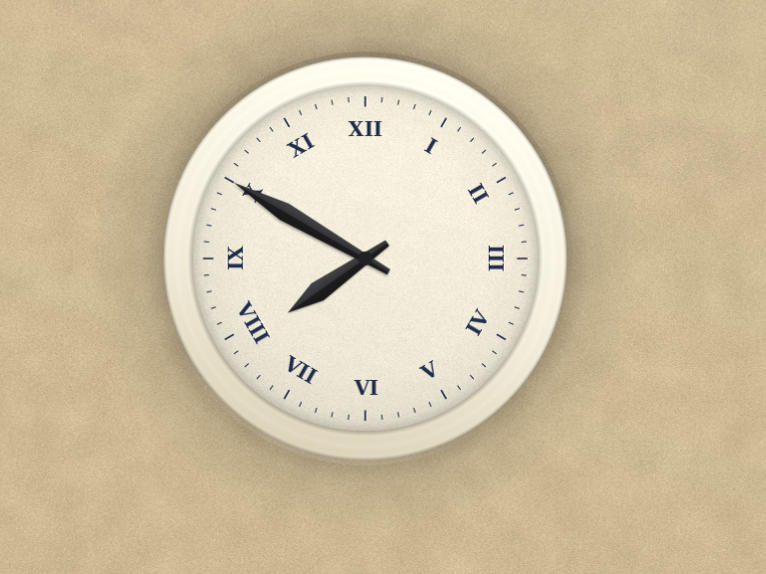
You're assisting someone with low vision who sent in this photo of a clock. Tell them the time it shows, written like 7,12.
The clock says 7,50
